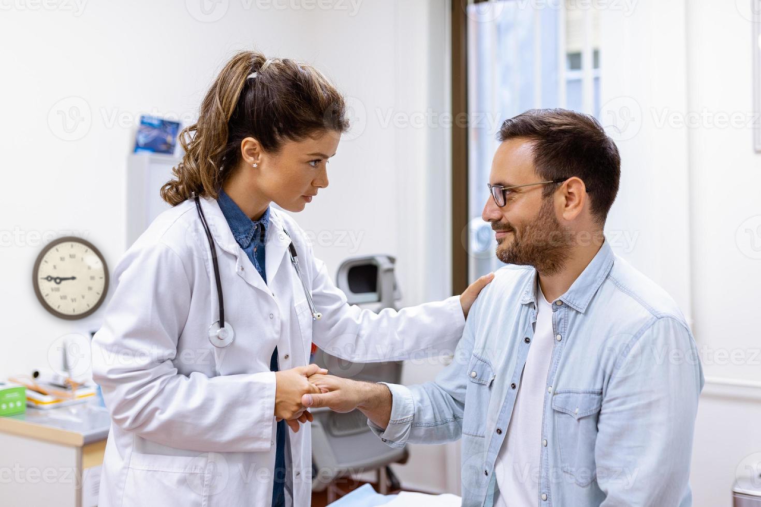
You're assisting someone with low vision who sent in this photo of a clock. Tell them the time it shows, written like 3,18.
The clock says 8,45
